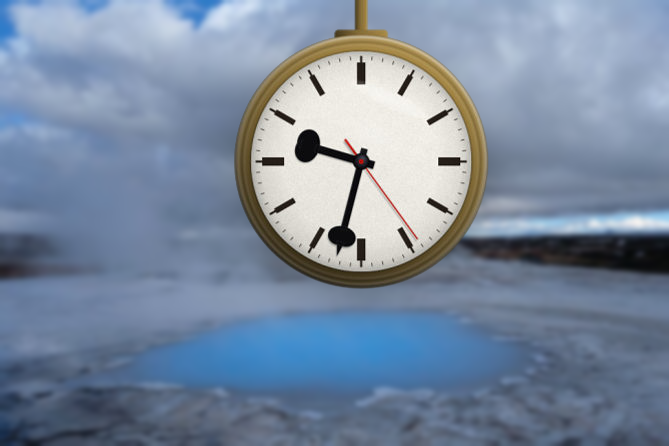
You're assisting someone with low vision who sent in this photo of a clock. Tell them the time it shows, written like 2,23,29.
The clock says 9,32,24
